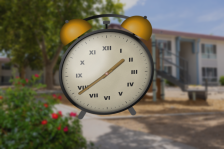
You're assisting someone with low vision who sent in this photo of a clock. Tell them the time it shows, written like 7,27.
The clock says 1,39
